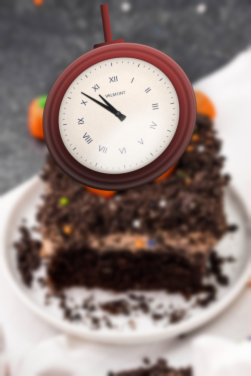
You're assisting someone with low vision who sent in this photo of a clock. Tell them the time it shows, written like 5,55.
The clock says 10,52
